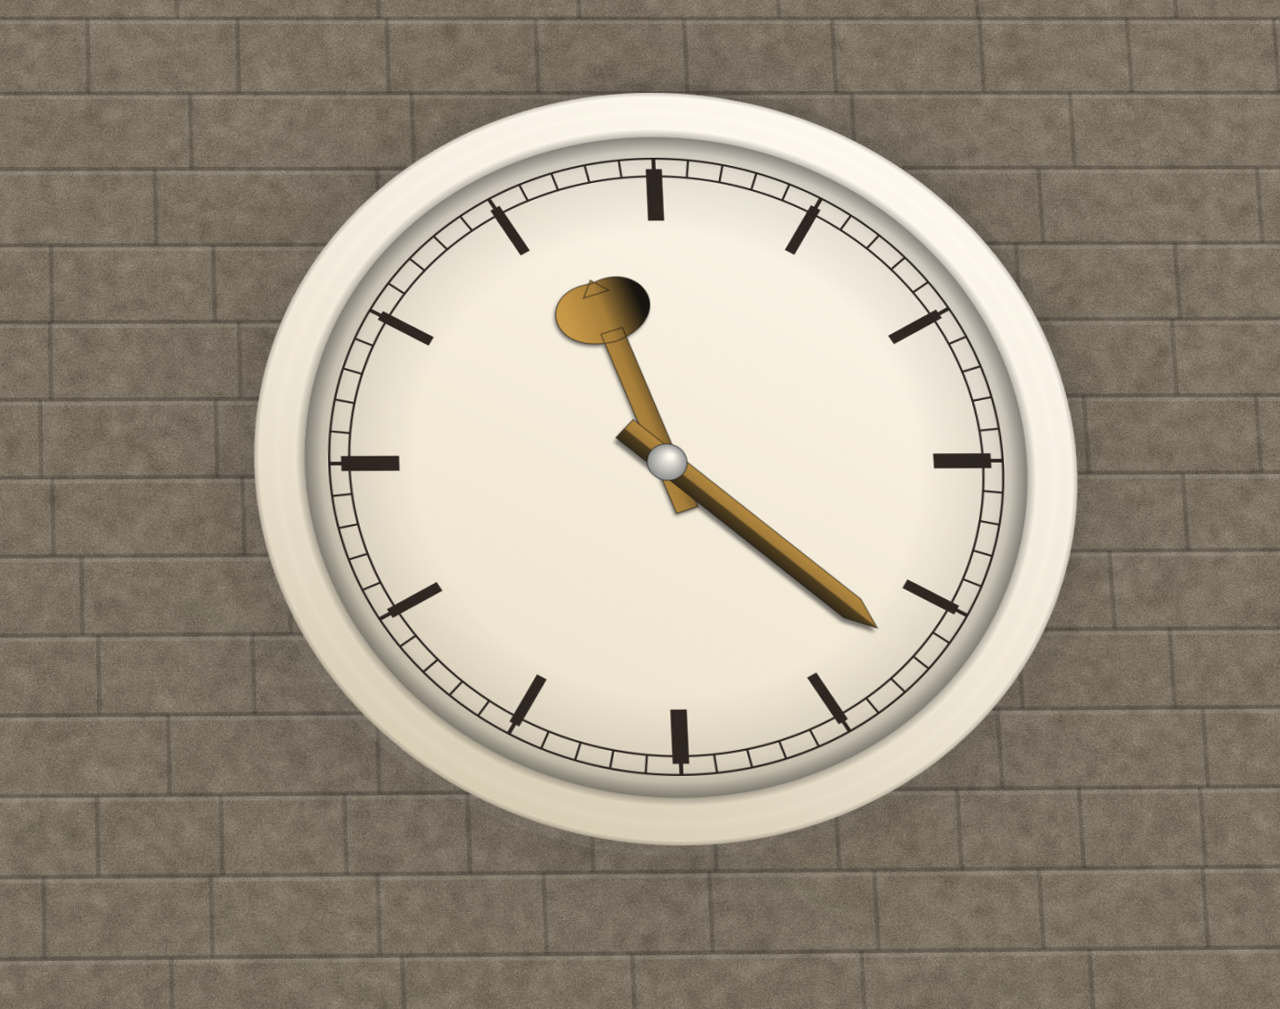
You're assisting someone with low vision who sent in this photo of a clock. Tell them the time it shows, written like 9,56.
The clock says 11,22
